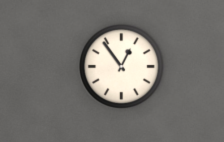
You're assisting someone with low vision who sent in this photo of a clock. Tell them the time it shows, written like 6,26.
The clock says 12,54
